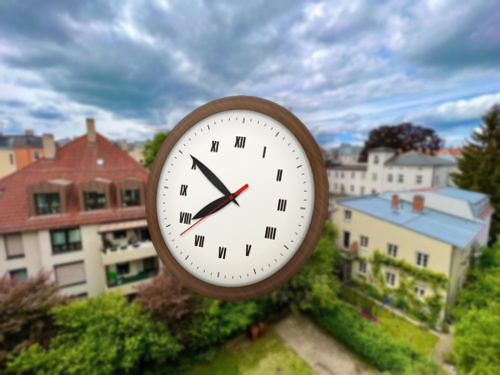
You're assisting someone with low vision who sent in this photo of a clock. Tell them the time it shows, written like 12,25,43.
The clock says 7,50,38
